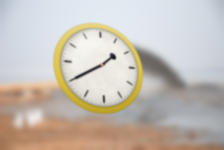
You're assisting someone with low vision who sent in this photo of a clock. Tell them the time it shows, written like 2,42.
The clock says 1,40
